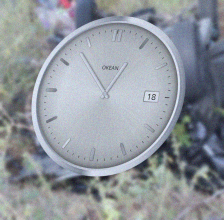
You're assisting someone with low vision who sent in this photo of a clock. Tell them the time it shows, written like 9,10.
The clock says 12,53
